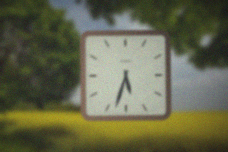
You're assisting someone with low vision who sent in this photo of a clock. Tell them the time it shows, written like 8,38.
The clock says 5,33
